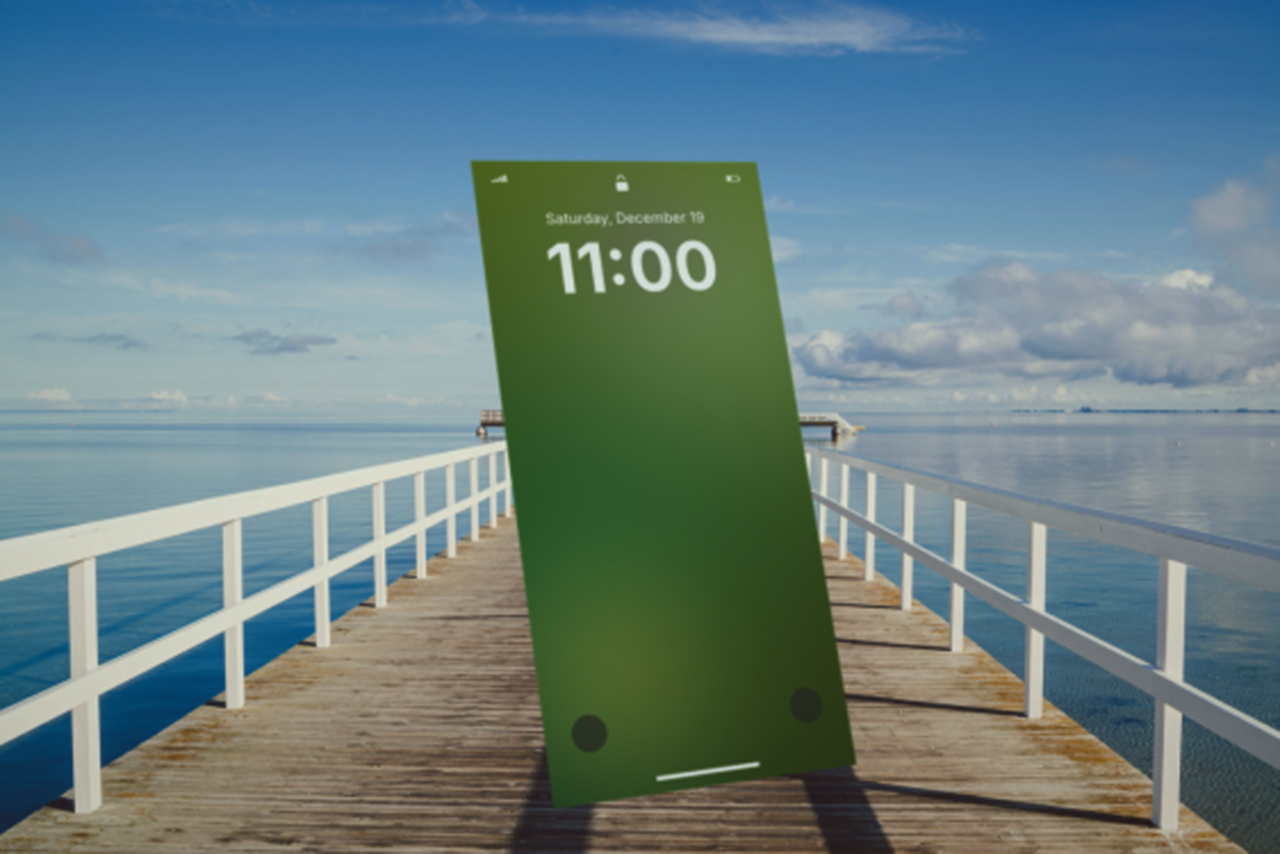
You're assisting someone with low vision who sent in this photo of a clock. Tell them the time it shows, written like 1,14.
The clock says 11,00
